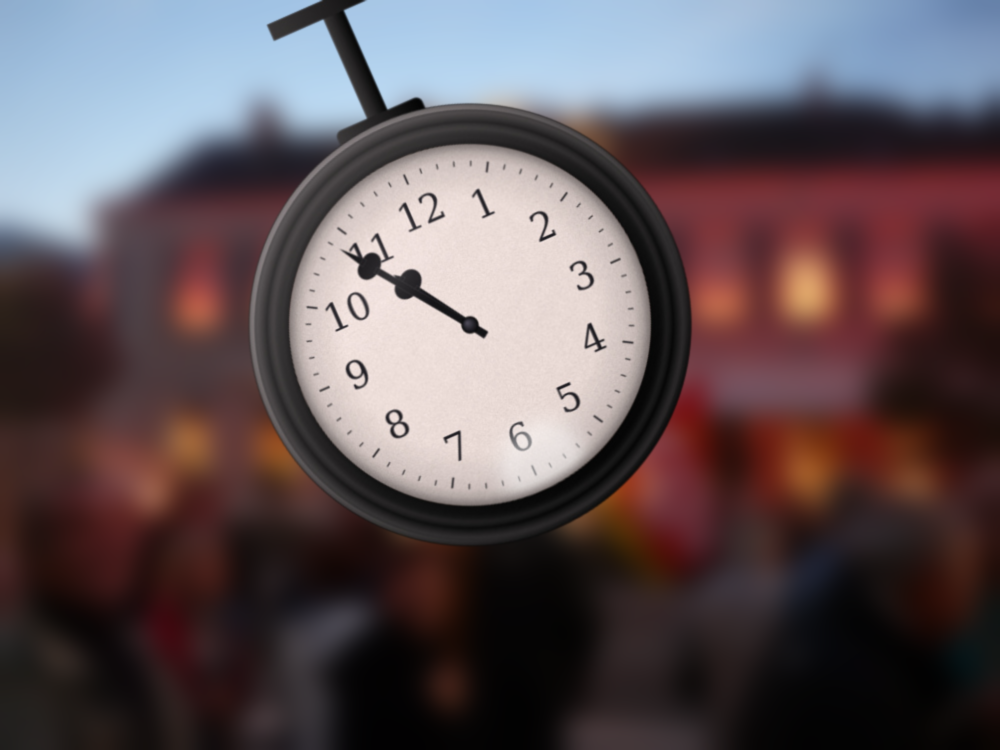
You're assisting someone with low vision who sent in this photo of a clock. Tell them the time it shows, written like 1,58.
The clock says 10,54
